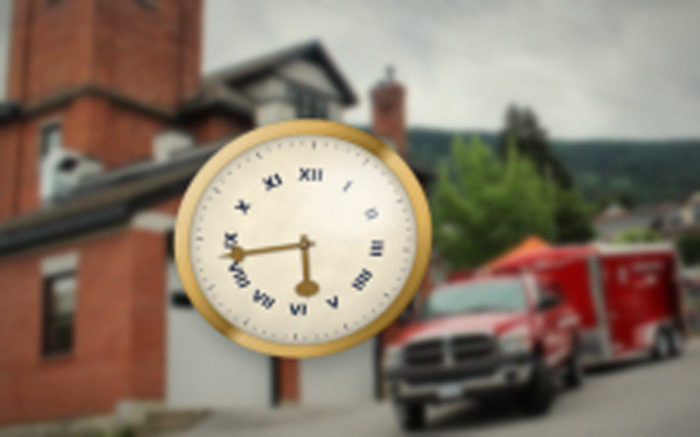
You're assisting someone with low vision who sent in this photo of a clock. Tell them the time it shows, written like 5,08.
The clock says 5,43
